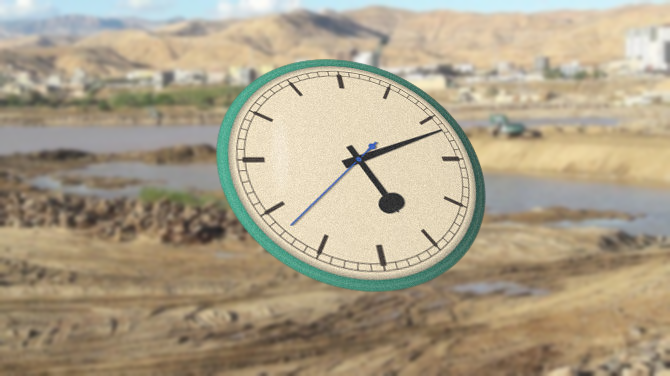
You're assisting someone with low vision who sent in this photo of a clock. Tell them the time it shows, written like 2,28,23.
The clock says 5,11,38
